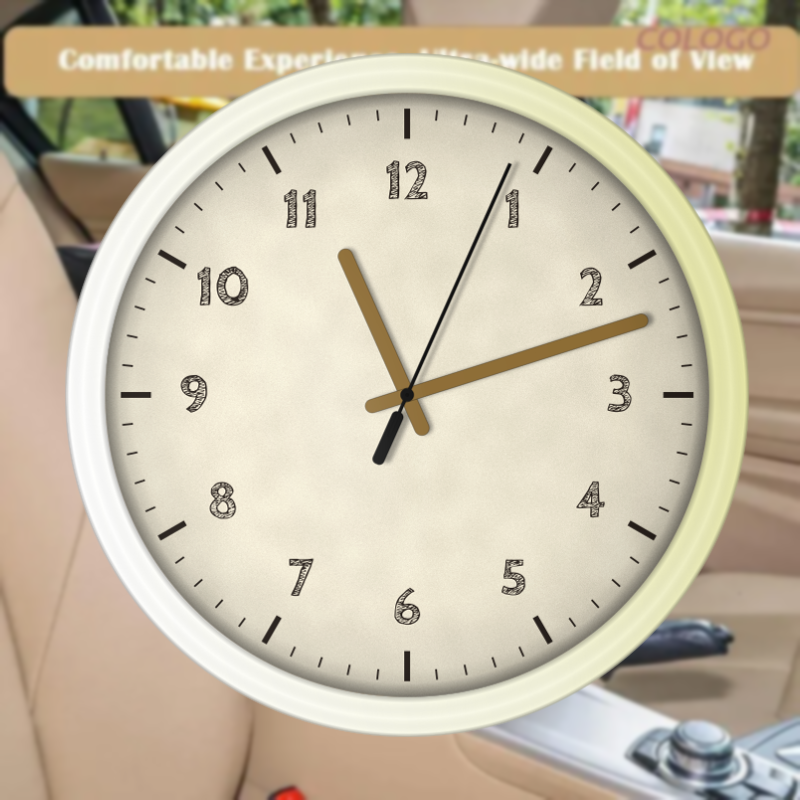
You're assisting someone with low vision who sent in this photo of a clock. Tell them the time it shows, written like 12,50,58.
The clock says 11,12,04
